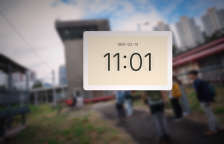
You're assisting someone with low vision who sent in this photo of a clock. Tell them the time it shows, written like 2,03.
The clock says 11,01
